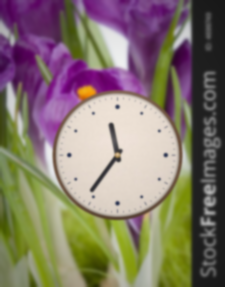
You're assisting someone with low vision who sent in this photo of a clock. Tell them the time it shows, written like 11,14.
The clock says 11,36
